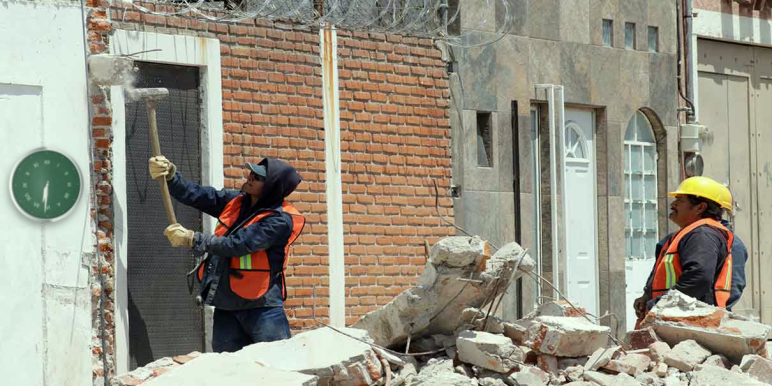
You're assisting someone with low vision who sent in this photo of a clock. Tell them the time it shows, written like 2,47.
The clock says 6,31
